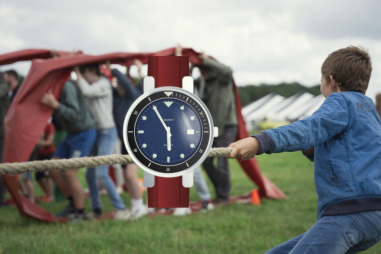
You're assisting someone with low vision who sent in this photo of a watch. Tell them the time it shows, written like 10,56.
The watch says 5,55
